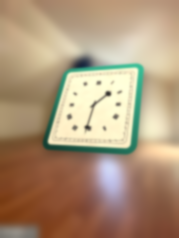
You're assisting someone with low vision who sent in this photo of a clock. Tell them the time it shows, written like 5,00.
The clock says 1,31
